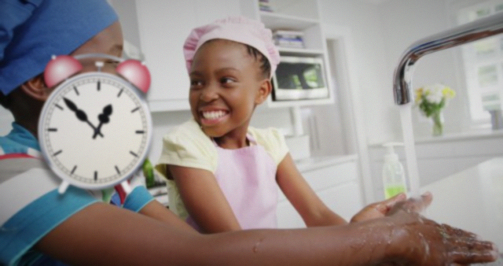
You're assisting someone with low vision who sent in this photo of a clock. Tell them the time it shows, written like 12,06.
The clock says 12,52
